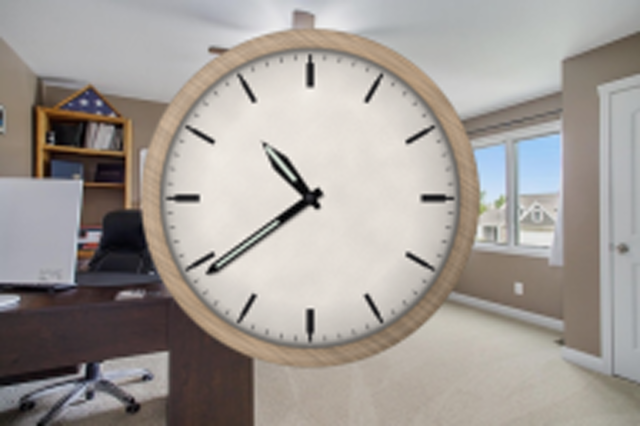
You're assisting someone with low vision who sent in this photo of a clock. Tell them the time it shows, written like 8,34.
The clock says 10,39
